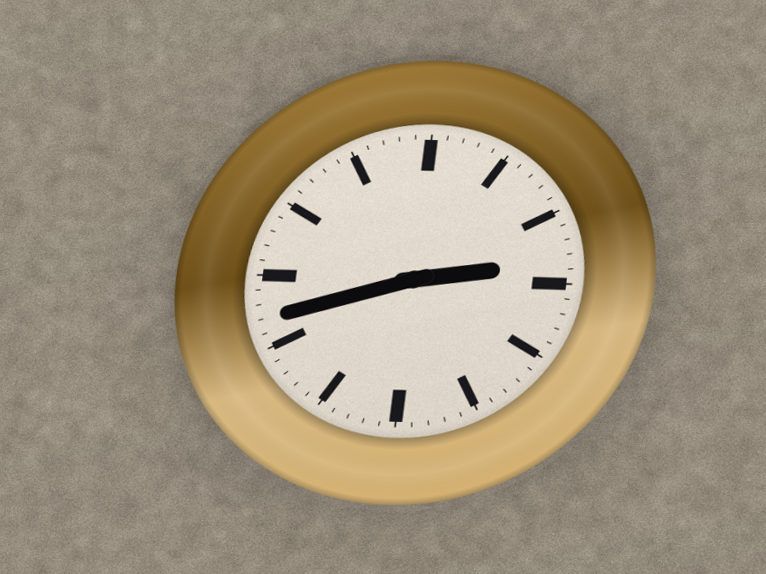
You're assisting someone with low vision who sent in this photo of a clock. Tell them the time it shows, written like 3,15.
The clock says 2,42
